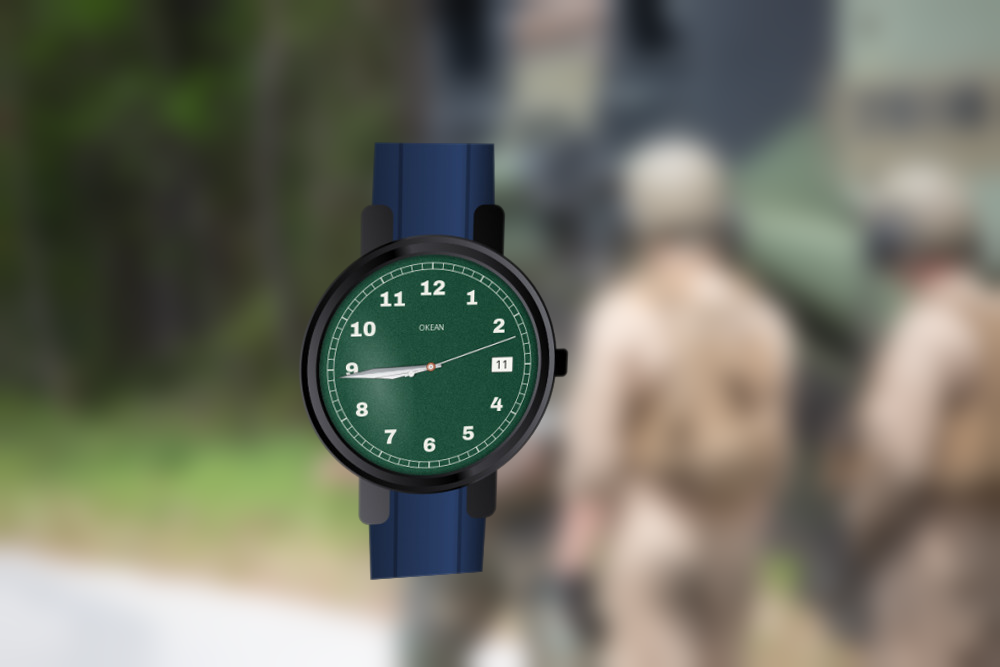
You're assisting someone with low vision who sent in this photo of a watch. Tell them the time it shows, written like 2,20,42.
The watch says 8,44,12
